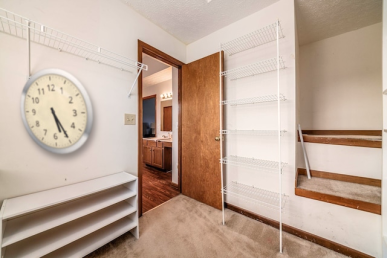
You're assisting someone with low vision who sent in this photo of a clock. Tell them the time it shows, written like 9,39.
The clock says 5,25
